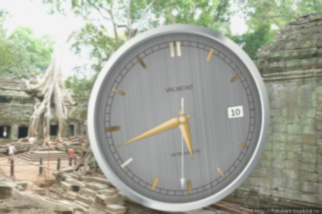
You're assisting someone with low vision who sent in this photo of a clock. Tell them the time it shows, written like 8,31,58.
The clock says 5,42,31
